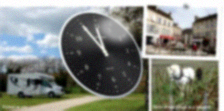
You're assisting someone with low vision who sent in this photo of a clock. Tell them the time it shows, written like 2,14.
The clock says 11,55
